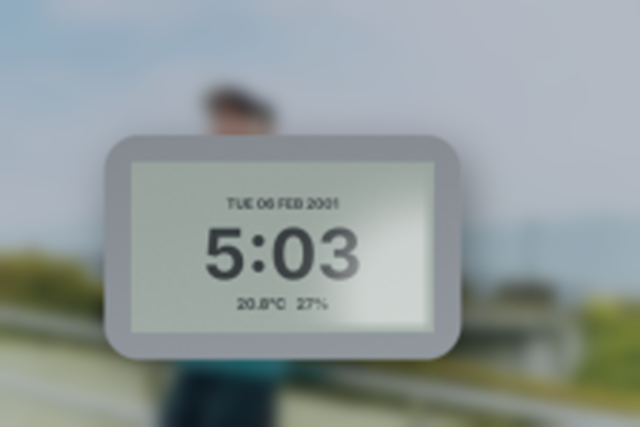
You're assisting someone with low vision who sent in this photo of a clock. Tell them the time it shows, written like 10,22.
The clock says 5,03
